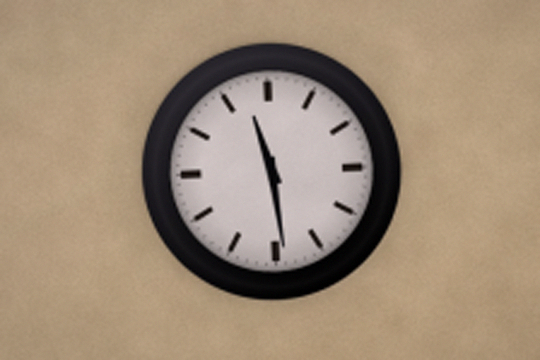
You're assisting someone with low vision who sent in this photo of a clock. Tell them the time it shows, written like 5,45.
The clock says 11,29
